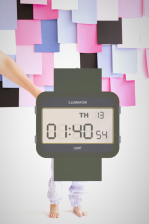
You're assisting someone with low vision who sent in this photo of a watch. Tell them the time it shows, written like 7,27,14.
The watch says 1,40,54
